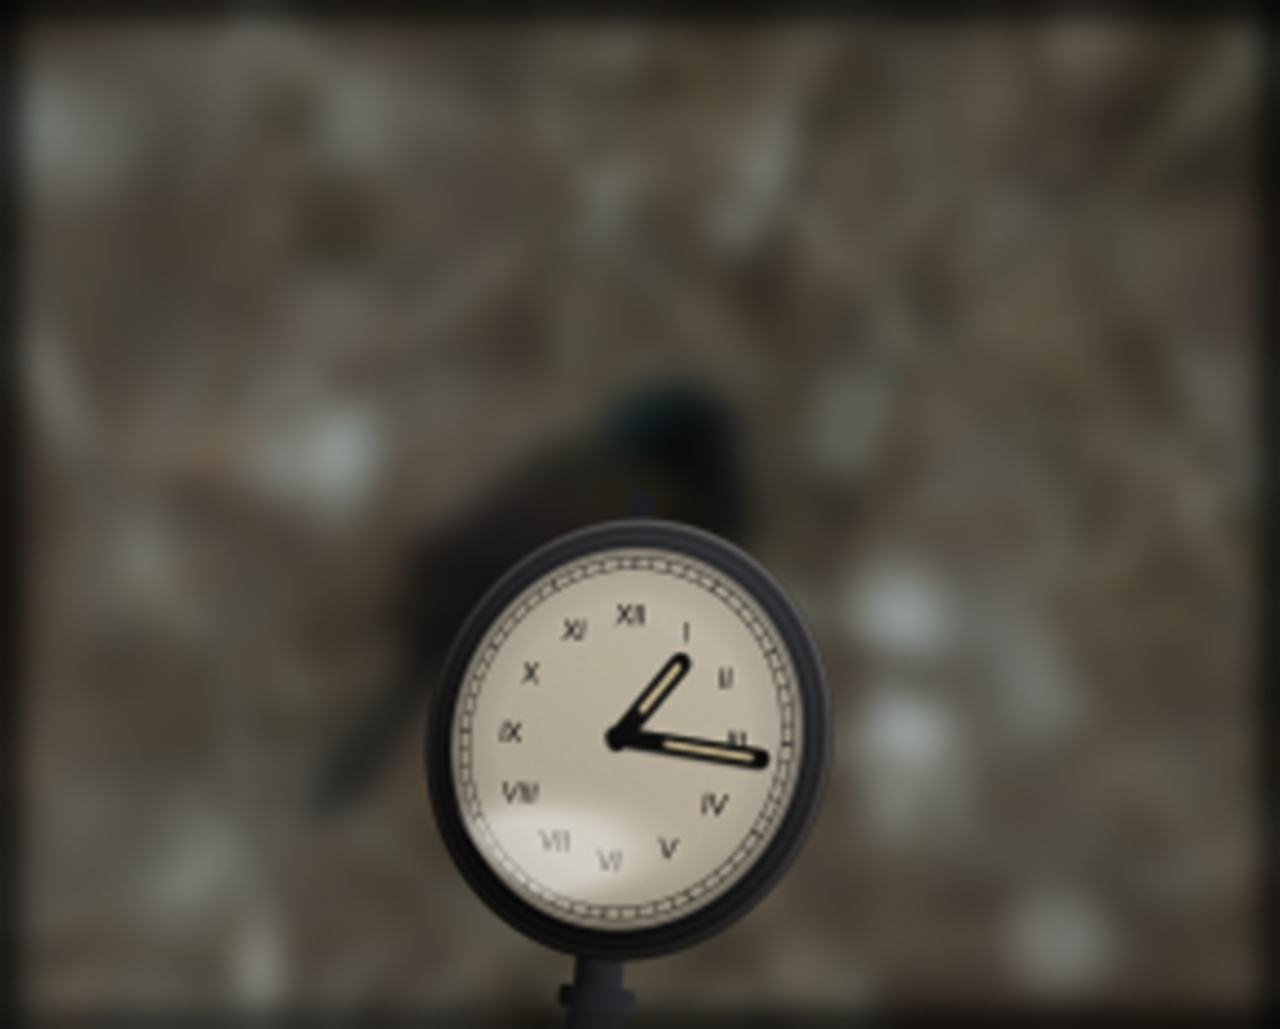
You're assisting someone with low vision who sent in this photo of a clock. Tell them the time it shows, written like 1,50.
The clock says 1,16
